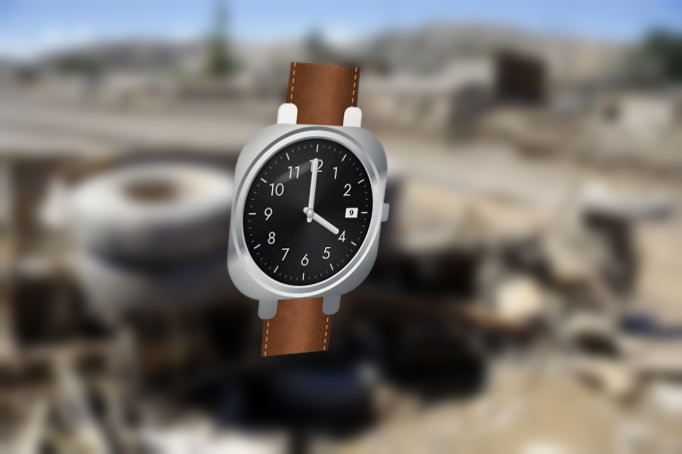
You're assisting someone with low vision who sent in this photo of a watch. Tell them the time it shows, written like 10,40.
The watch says 4,00
